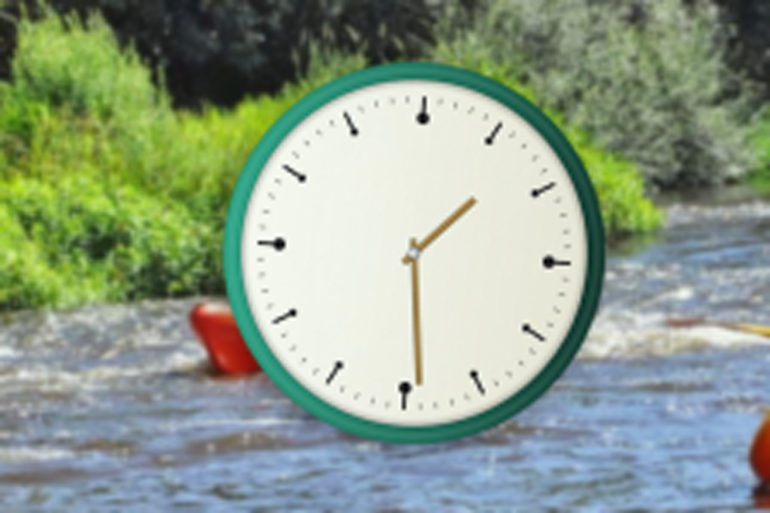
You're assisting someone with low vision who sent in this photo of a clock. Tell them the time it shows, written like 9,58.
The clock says 1,29
